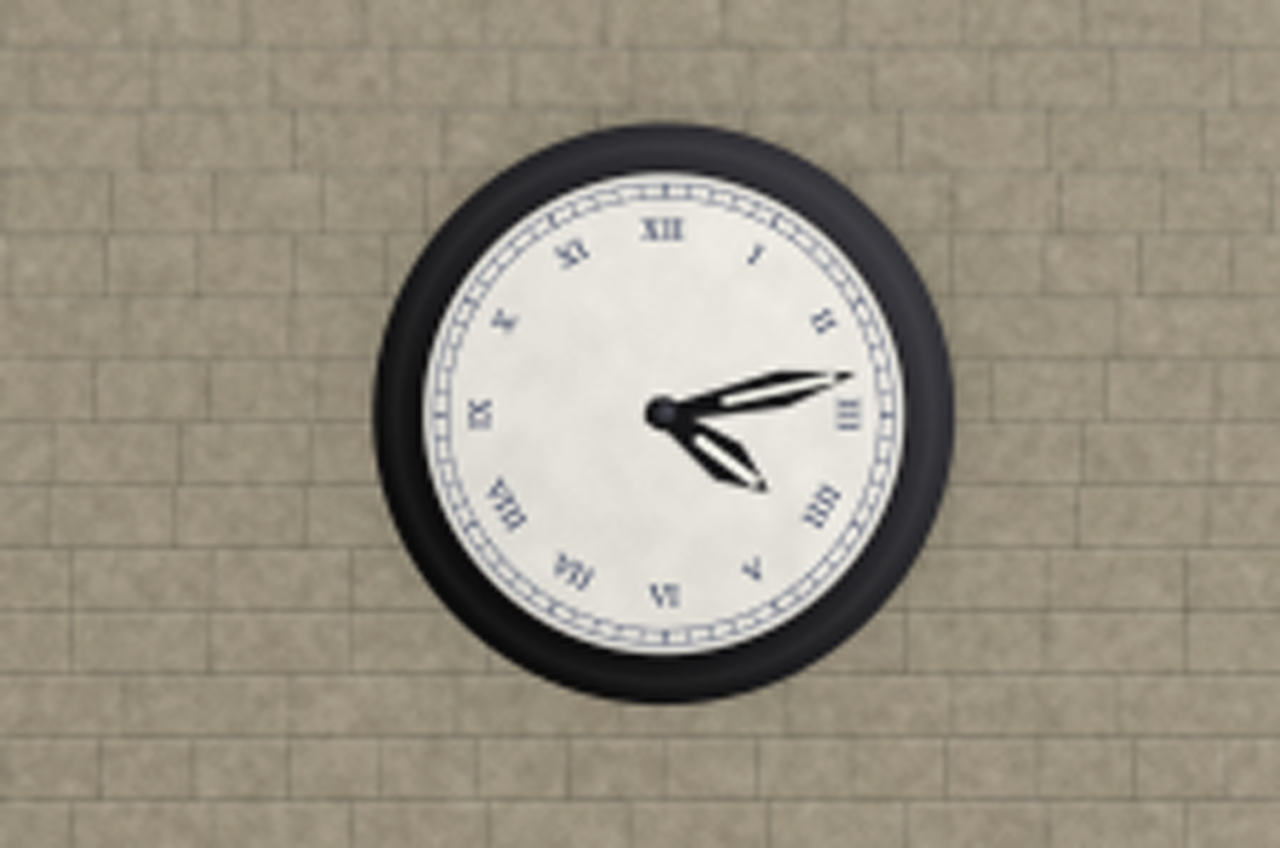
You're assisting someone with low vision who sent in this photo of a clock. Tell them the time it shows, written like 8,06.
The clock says 4,13
